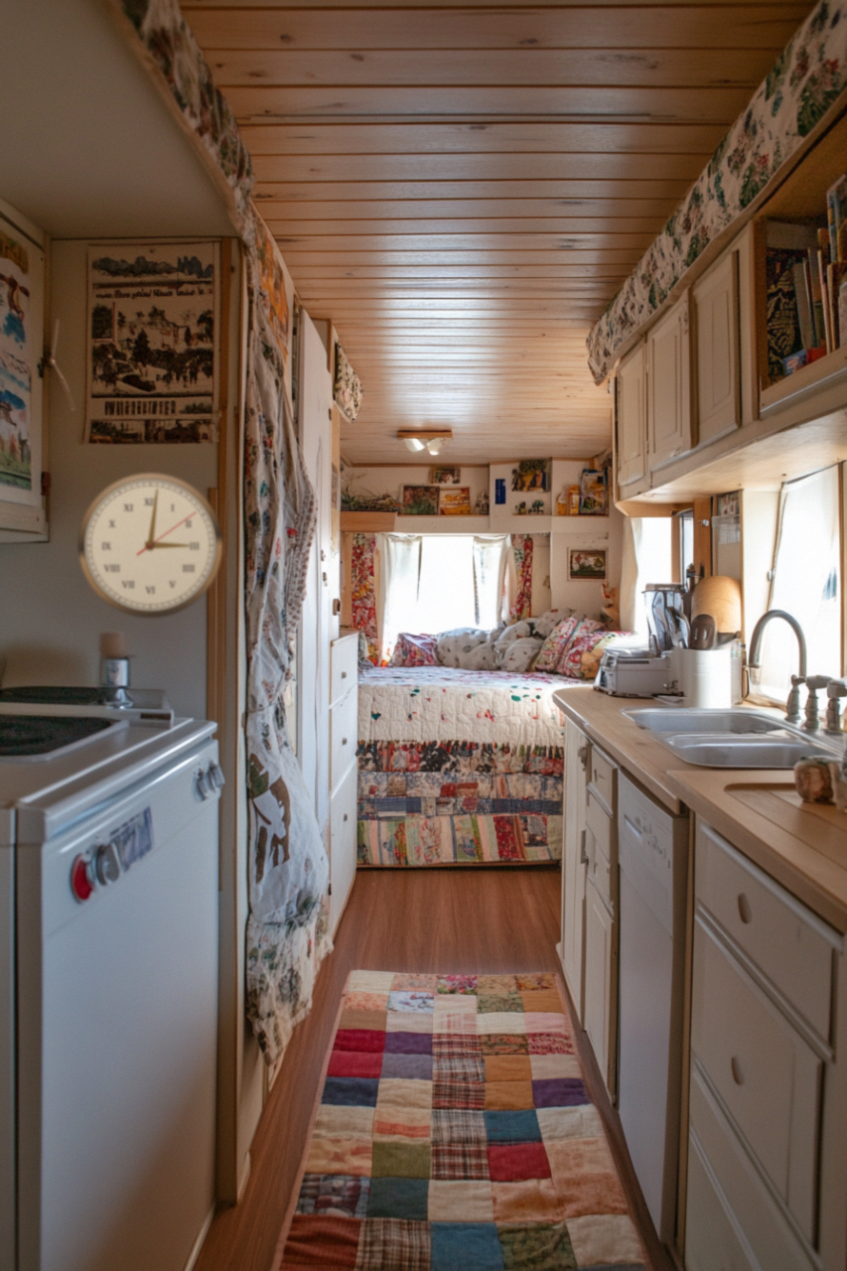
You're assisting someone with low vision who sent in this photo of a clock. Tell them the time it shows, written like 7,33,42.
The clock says 3,01,09
